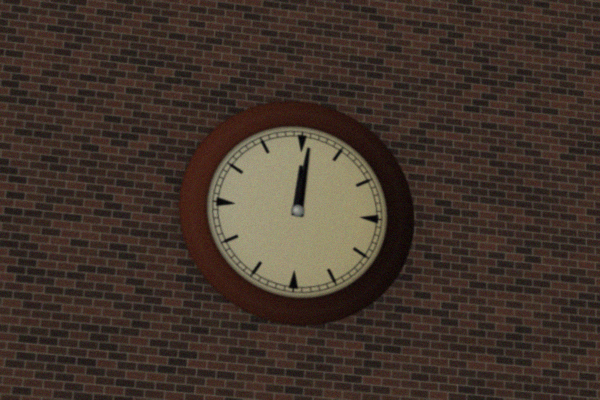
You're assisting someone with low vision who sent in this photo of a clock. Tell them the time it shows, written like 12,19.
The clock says 12,01
